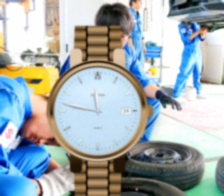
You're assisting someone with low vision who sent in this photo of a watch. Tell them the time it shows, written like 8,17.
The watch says 11,47
